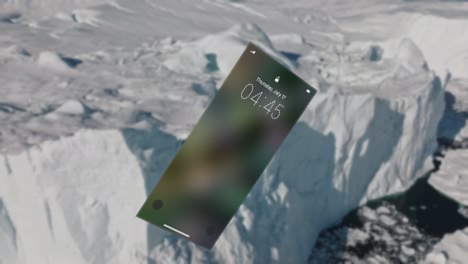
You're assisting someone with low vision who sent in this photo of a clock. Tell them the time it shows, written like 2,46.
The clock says 4,45
